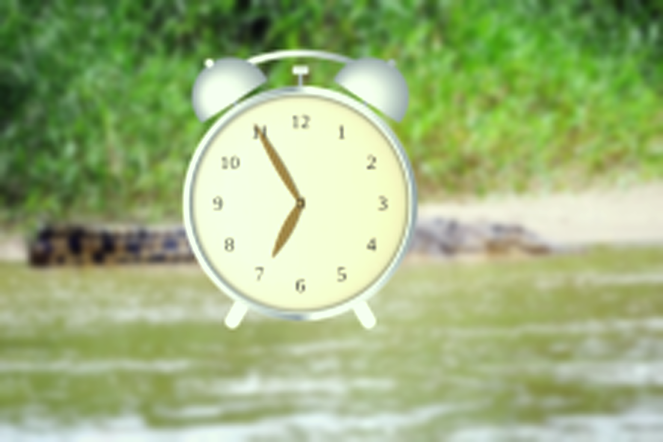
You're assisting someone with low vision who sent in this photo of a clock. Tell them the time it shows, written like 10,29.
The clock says 6,55
